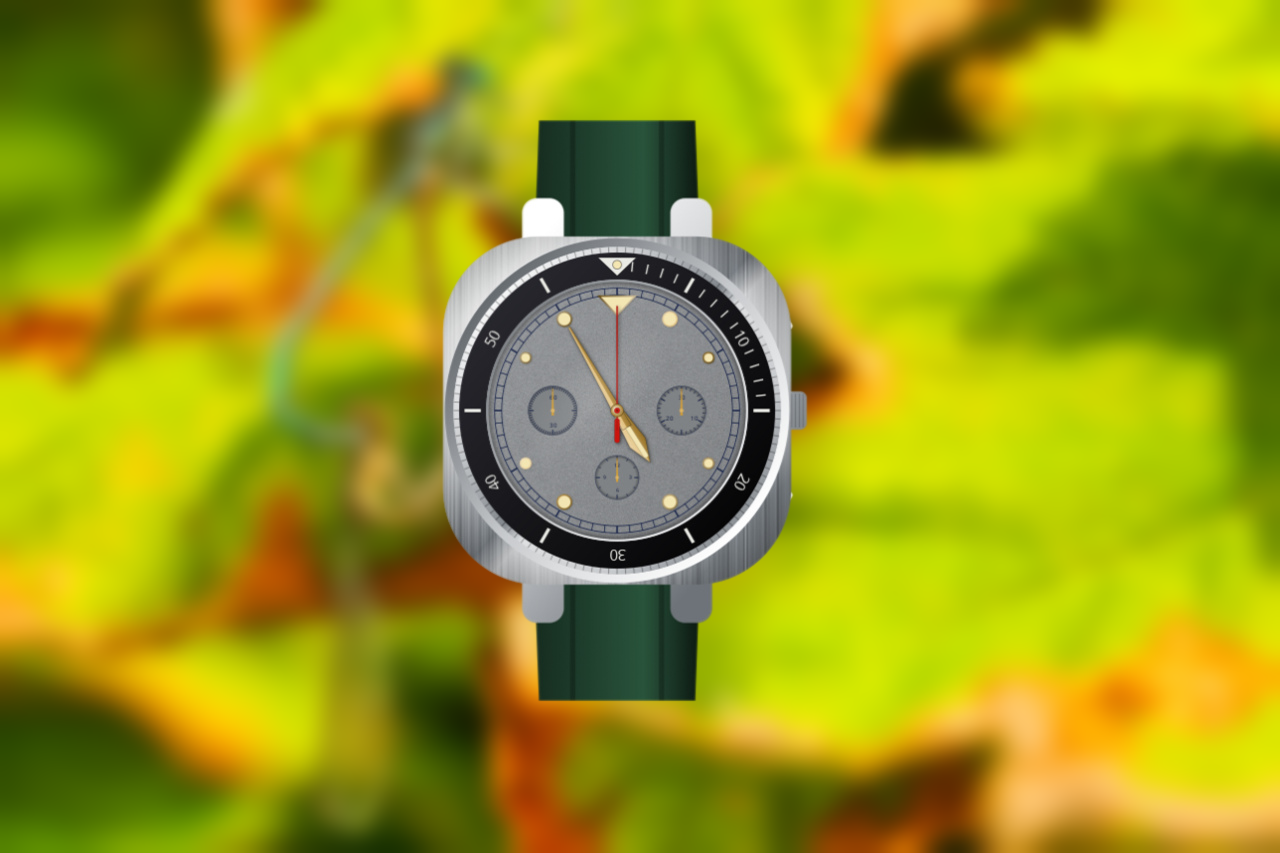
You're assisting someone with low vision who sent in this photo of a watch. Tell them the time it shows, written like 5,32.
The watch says 4,55
